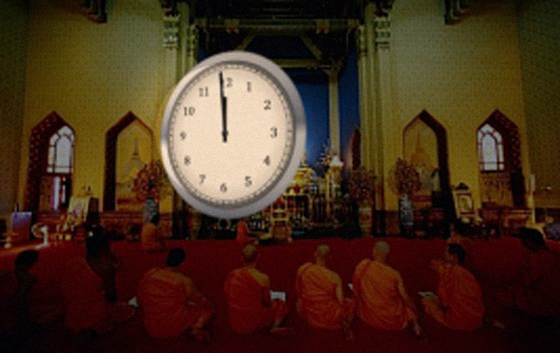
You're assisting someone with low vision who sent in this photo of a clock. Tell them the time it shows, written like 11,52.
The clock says 11,59
